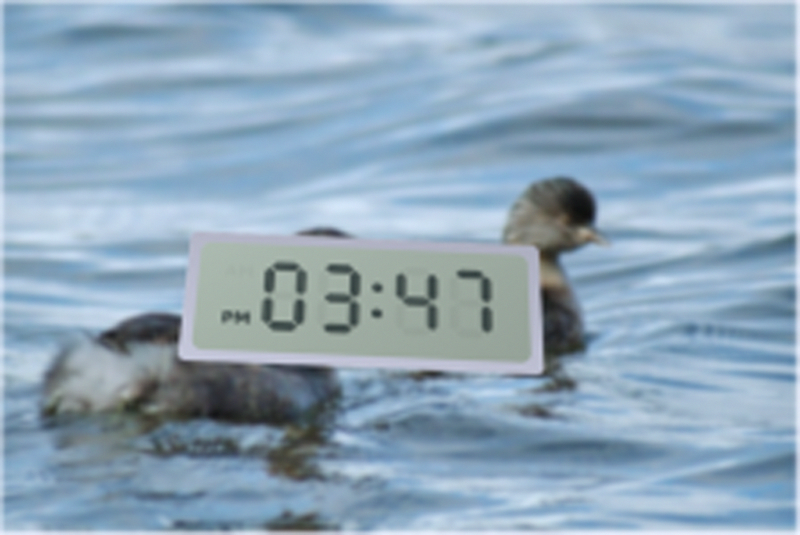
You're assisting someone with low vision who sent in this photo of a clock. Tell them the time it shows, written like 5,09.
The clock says 3,47
